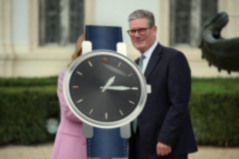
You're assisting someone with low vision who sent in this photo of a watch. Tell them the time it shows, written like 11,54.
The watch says 1,15
